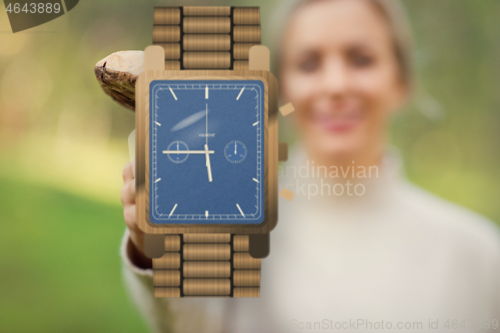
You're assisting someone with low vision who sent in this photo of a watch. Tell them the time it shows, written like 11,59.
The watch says 5,45
